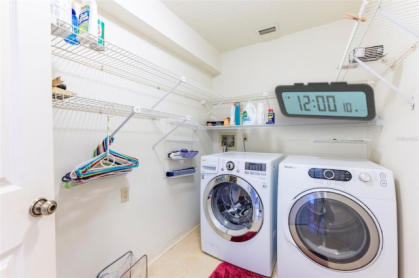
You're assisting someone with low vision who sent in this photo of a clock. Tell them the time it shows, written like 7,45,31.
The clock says 12,00,10
